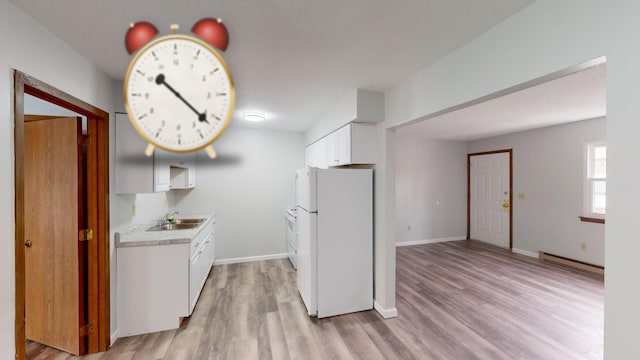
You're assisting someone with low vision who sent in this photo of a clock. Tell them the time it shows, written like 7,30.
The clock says 10,22
